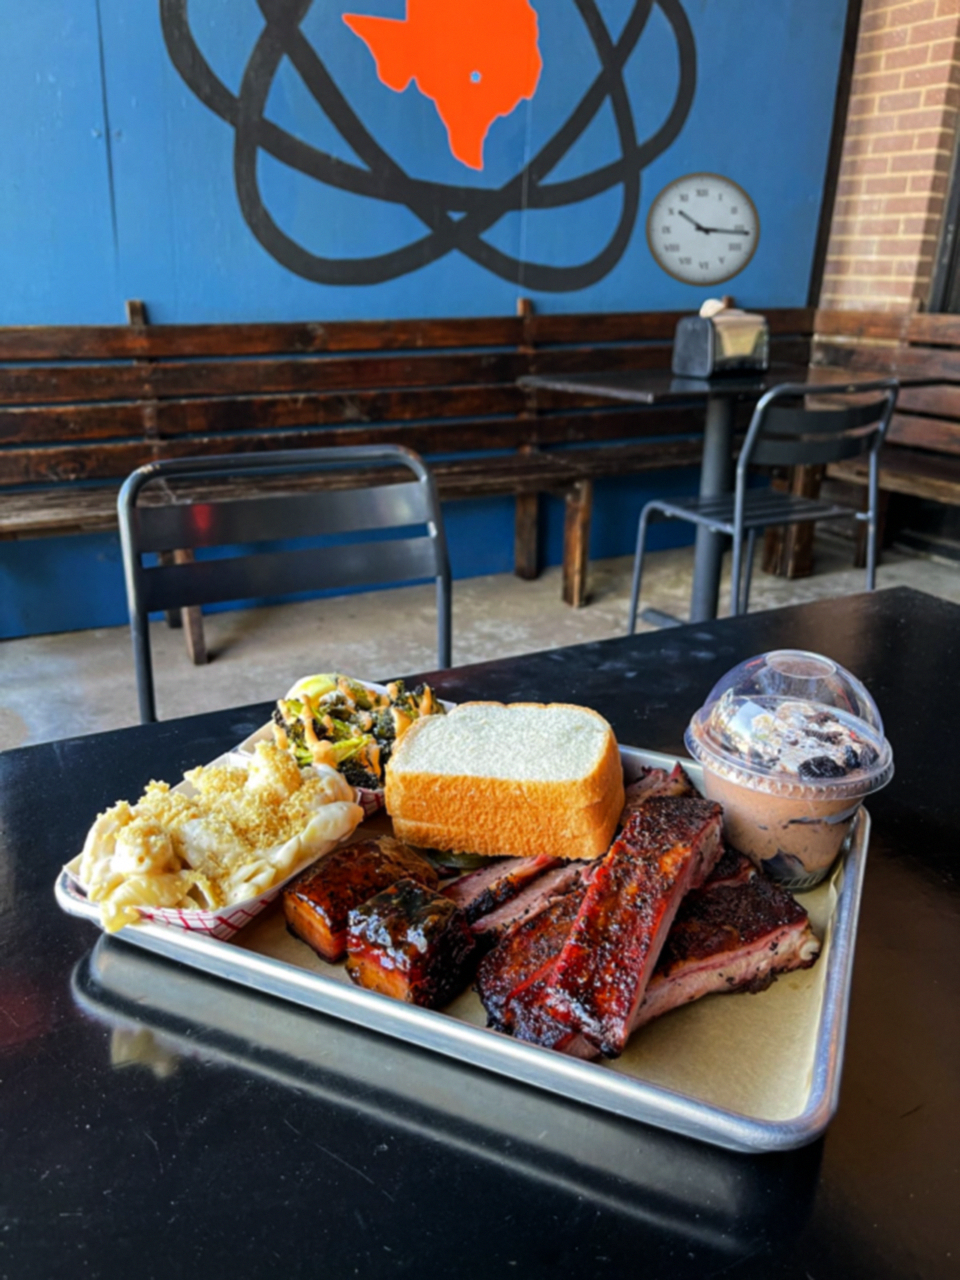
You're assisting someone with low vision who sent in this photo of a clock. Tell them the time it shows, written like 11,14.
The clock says 10,16
